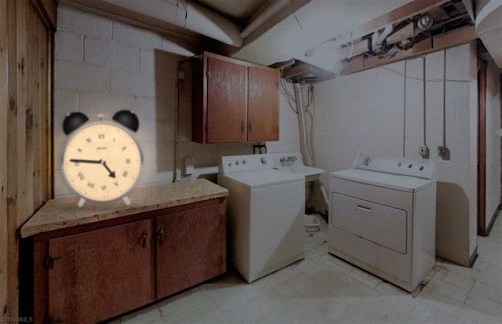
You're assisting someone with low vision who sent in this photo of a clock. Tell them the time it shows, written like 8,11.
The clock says 4,46
